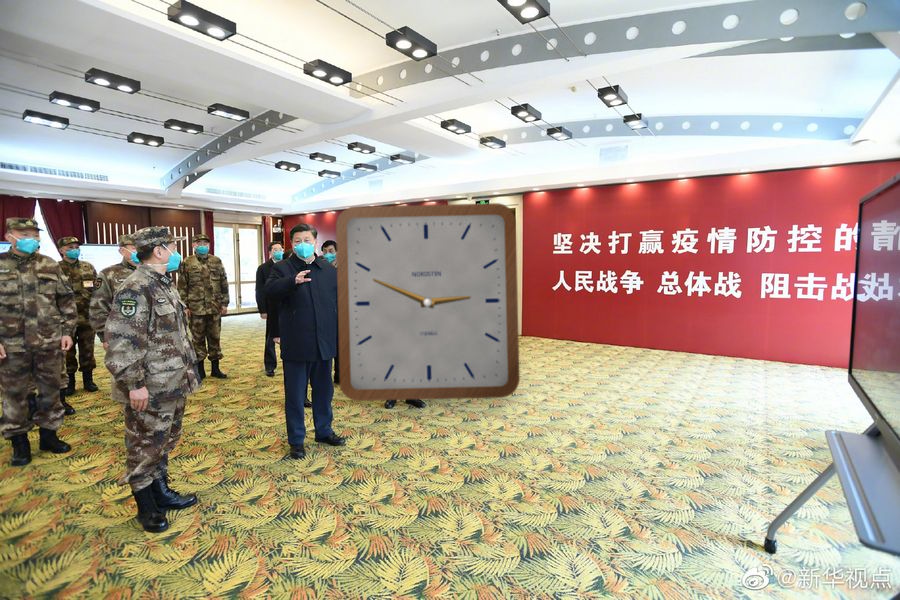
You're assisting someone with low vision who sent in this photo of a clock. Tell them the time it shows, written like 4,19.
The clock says 2,49
